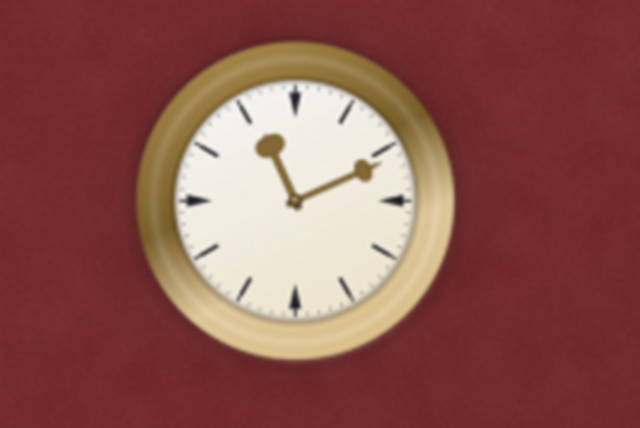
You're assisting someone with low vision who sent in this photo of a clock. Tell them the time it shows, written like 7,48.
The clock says 11,11
